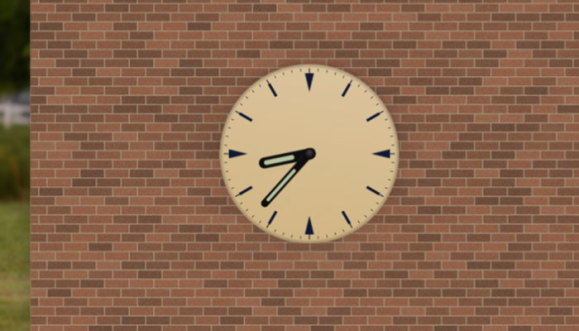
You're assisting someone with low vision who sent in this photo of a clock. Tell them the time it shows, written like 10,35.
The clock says 8,37
